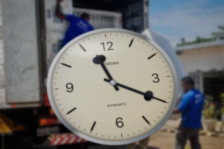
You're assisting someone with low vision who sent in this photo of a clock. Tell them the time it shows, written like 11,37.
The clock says 11,20
